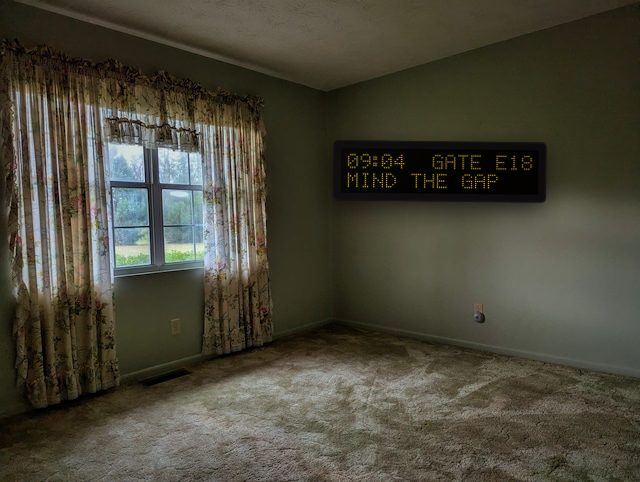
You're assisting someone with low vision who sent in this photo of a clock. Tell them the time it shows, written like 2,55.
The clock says 9,04
